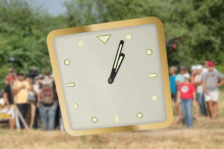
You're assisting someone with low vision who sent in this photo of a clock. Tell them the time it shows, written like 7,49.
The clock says 1,04
